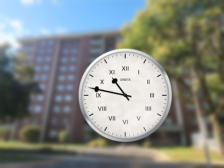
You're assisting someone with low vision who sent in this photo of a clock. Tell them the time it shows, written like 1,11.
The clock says 10,47
